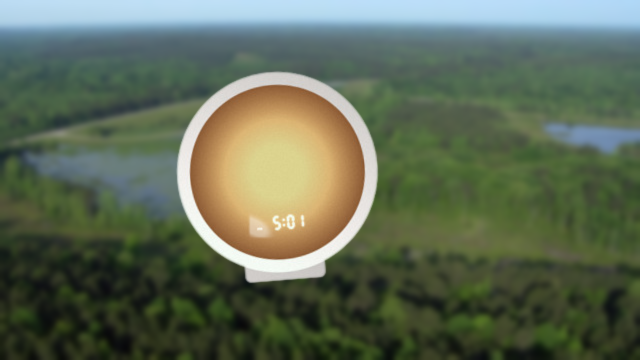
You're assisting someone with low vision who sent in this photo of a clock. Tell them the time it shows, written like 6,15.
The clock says 5,01
